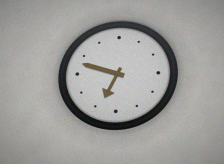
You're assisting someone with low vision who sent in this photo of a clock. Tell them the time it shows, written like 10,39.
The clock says 6,48
